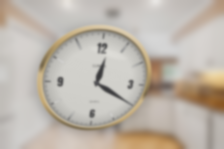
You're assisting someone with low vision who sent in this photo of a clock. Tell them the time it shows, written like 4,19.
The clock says 12,20
